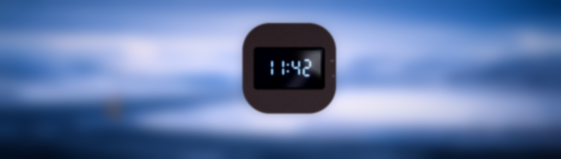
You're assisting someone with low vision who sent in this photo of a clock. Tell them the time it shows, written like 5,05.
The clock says 11,42
